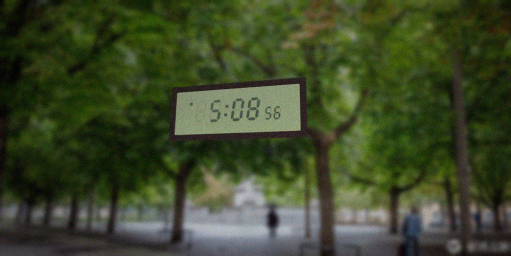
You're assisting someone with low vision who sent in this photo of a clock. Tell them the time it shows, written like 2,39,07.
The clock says 5,08,56
